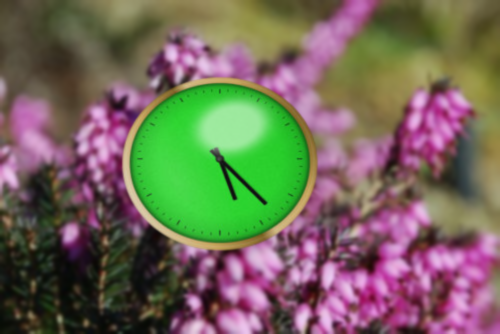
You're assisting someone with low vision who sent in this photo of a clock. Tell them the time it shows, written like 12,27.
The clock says 5,23
